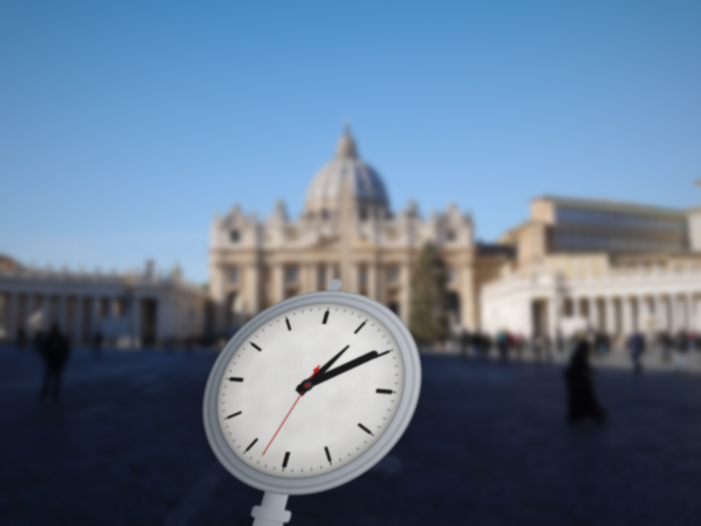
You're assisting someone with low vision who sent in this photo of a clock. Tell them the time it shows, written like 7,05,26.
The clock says 1,09,33
